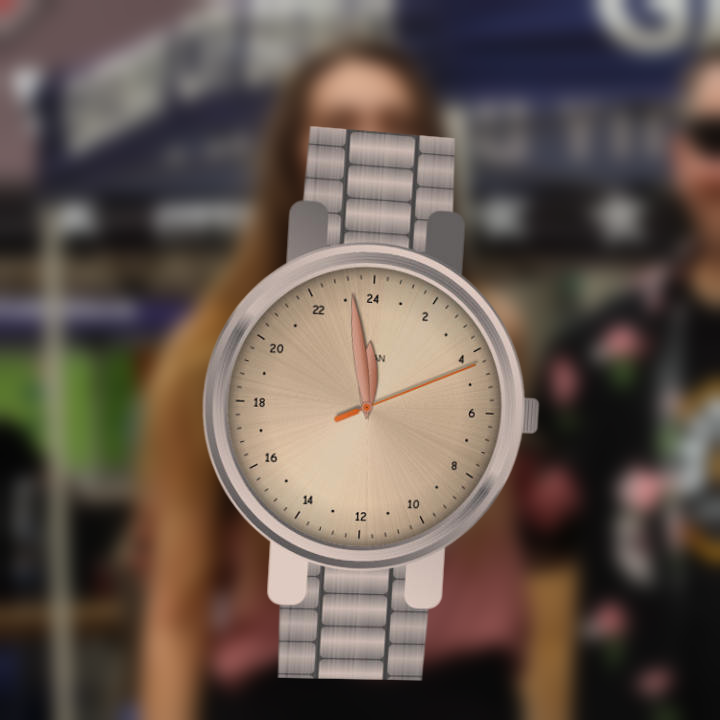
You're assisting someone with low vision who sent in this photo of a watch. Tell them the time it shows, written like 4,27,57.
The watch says 23,58,11
